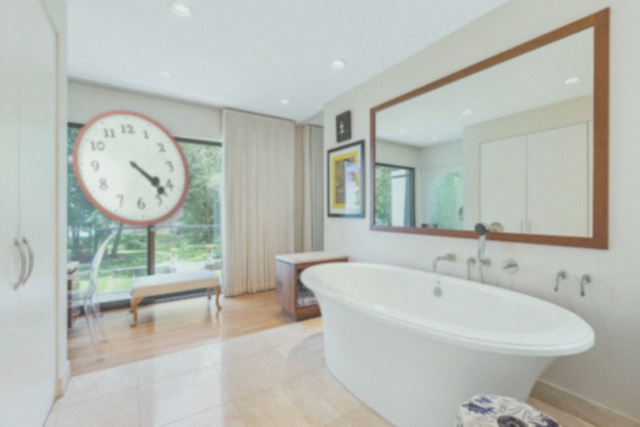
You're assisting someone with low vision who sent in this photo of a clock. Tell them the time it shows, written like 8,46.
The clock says 4,23
